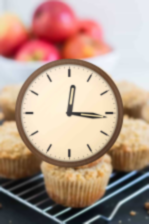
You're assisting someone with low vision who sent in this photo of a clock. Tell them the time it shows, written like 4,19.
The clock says 12,16
